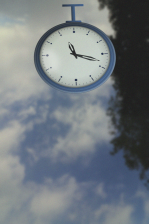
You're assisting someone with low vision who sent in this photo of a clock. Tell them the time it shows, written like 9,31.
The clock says 11,18
